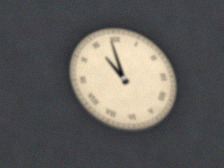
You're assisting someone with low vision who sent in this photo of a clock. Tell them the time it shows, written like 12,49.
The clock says 10,59
